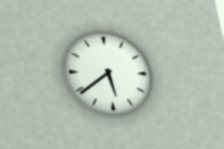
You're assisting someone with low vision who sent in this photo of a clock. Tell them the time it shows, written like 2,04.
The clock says 5,39
